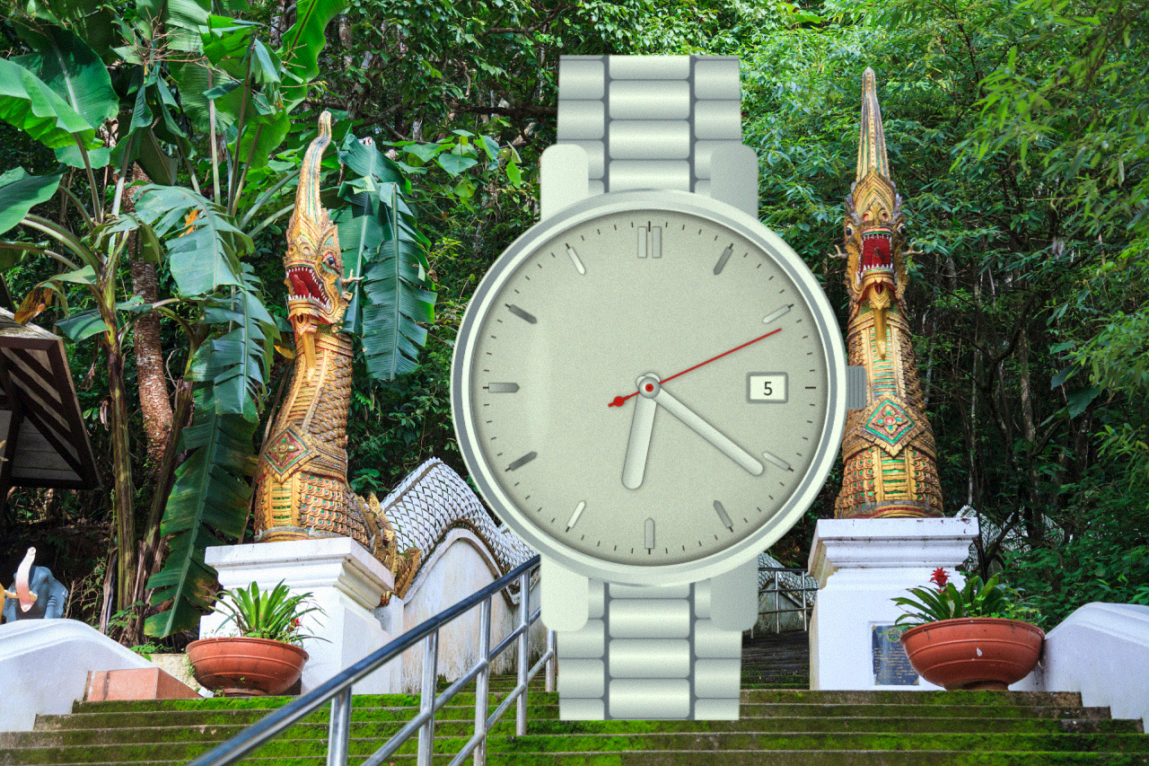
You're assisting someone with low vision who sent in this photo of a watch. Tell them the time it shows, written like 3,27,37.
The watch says 6,21,11
